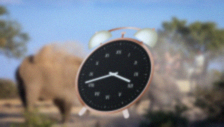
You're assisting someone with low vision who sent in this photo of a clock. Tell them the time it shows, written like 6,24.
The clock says 3,42
